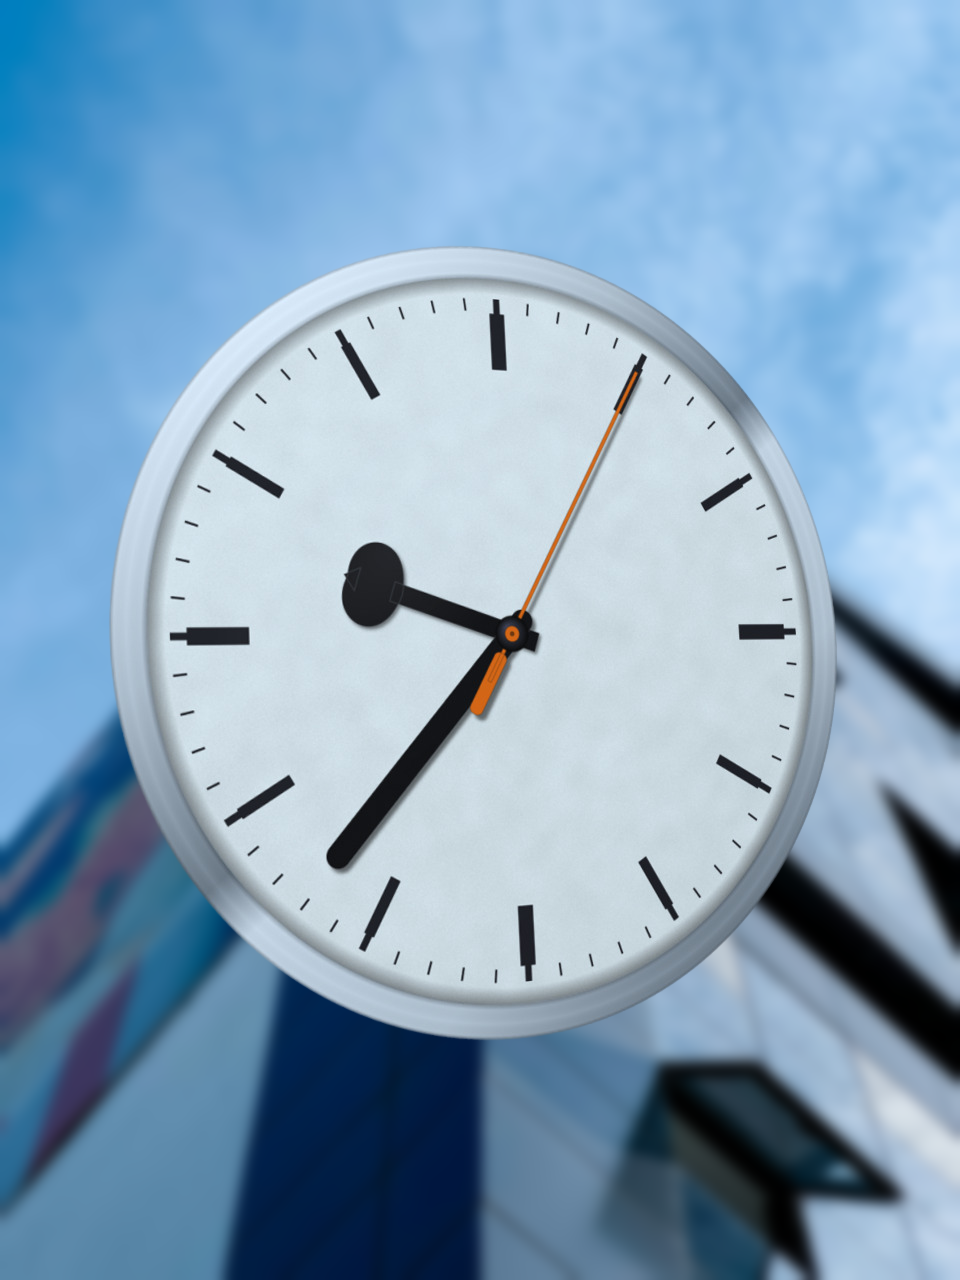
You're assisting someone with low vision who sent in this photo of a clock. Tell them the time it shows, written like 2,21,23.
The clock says 9,37,05
